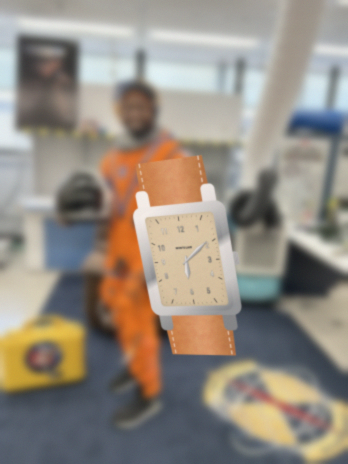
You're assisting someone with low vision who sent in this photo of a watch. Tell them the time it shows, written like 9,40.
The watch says 6,09
